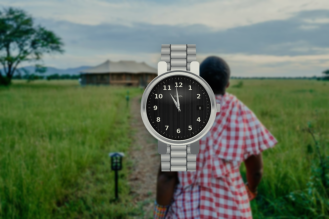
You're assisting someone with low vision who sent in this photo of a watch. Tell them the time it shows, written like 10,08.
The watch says 10,59
